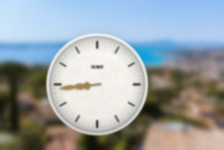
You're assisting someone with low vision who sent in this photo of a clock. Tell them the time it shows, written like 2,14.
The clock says 8,44
